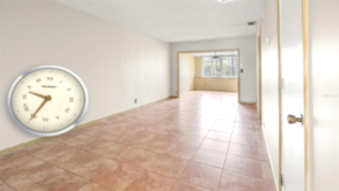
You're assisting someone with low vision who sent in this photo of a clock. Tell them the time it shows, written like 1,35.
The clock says 9,35
